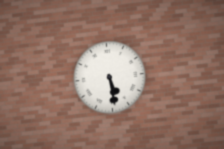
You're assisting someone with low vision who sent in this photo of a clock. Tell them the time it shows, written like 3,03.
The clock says 5,29
